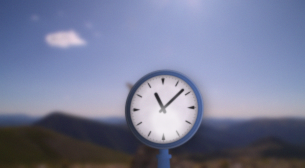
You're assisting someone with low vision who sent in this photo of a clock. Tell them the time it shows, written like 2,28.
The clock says 11,08
